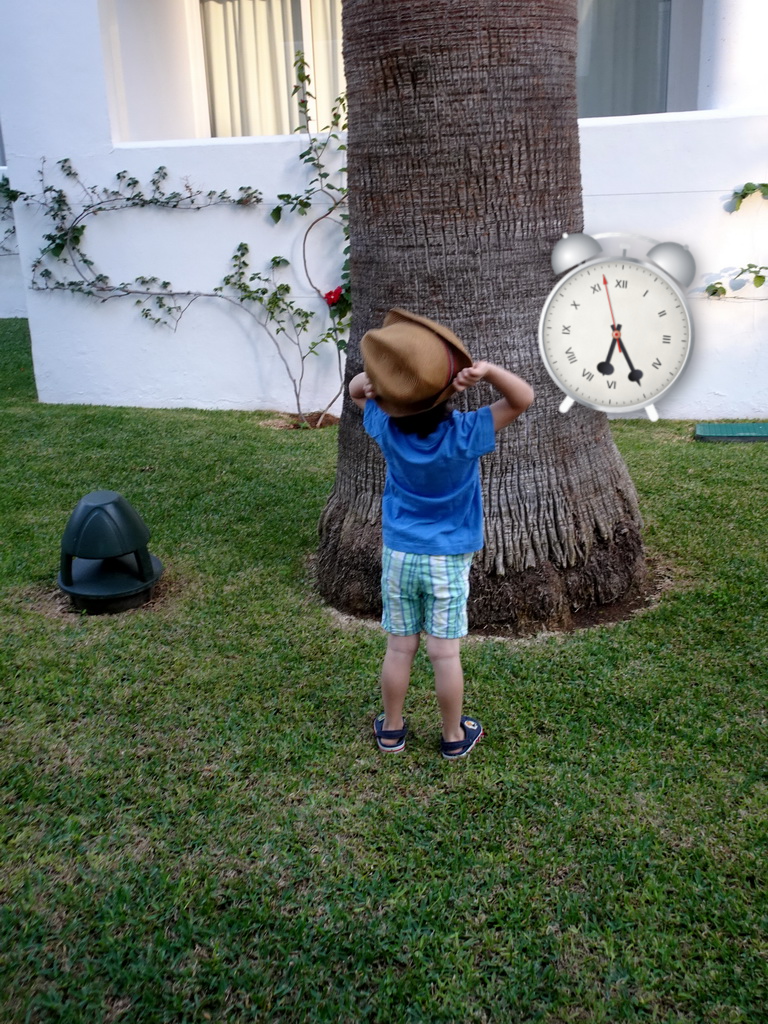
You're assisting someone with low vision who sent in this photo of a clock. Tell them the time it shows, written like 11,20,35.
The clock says 6,24,57
